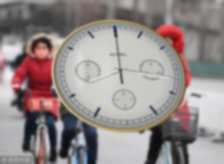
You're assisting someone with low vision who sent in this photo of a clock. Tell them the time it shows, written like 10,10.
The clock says 8,17
